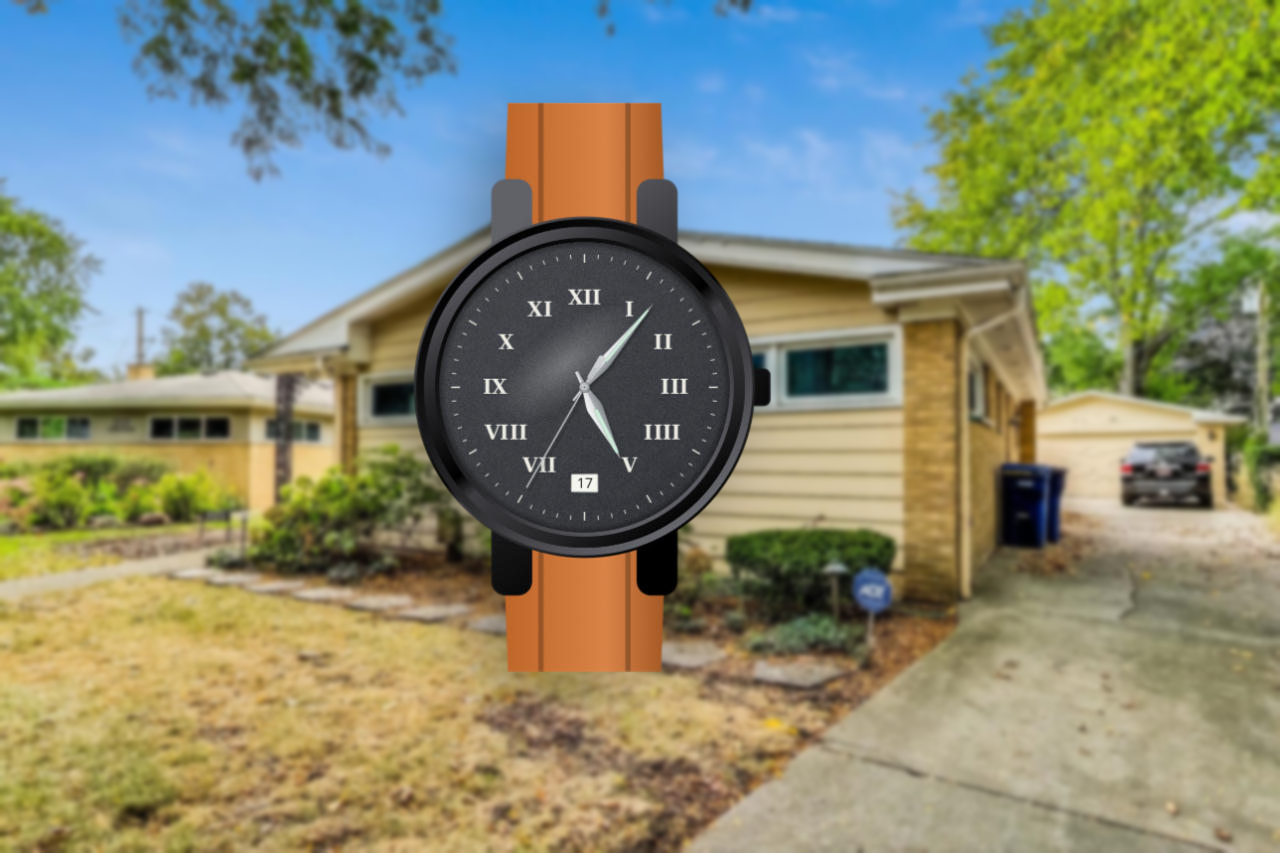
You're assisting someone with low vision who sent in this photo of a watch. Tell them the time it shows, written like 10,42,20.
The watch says 5,06,35
